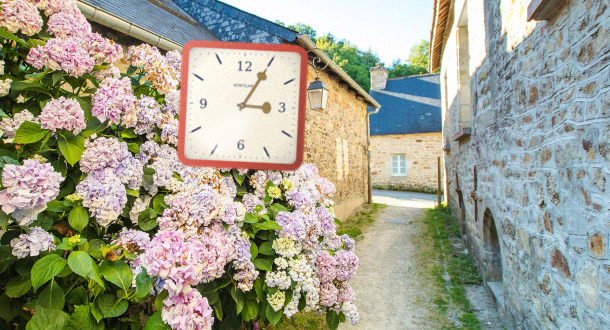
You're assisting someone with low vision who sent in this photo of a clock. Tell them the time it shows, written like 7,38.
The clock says 3,05
